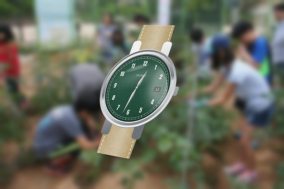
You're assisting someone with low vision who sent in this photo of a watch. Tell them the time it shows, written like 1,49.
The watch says 12,32
